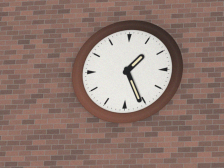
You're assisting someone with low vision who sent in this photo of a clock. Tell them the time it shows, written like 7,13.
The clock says 1,26
